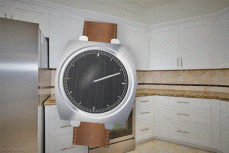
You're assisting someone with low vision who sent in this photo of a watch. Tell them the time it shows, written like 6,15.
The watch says 2,11
